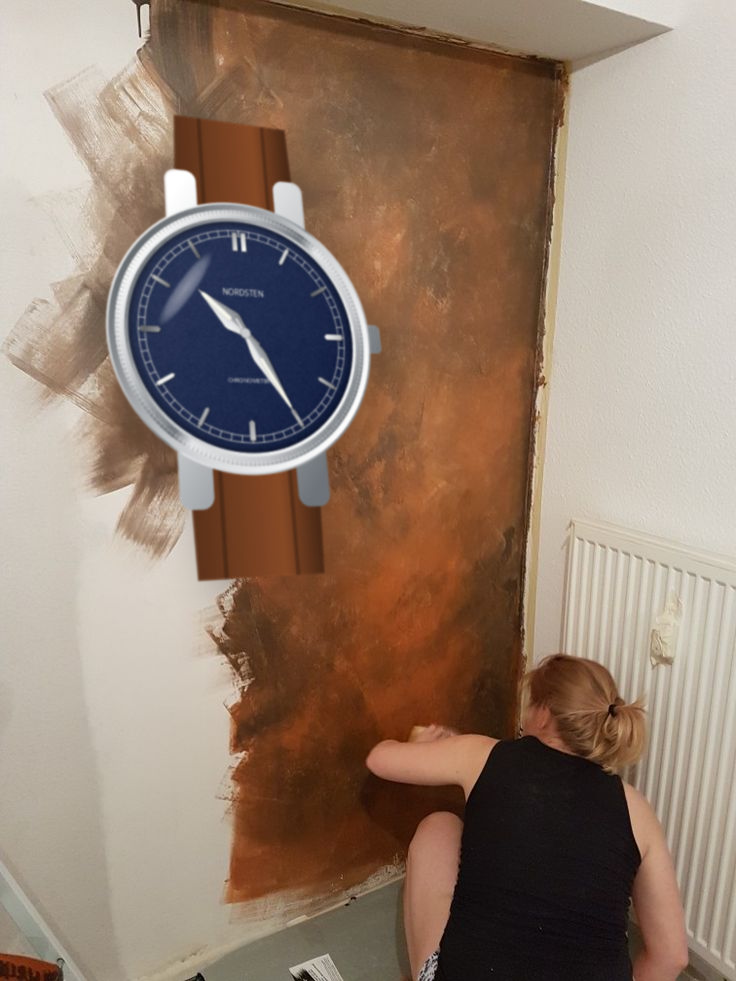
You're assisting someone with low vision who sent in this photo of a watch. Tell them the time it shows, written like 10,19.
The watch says 10,25
